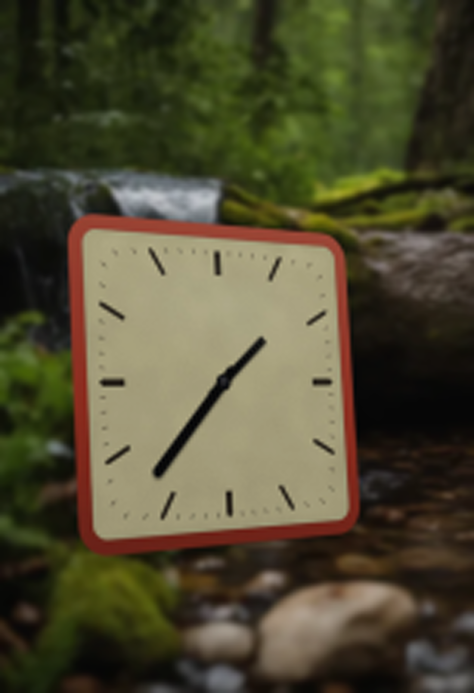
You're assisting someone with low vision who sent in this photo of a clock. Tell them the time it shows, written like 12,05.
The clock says 1,37
